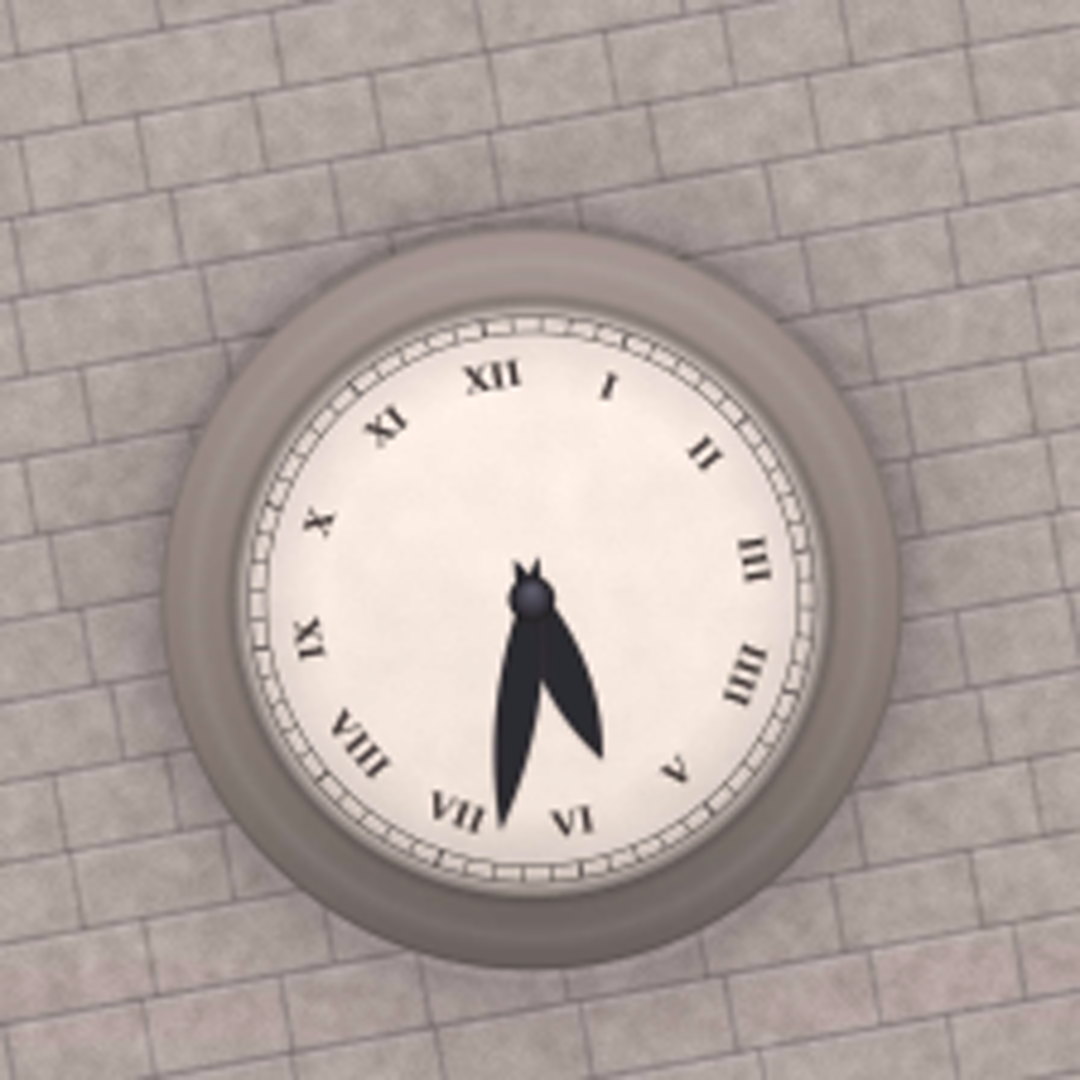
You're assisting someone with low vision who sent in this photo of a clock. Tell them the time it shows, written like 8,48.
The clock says 5,33
